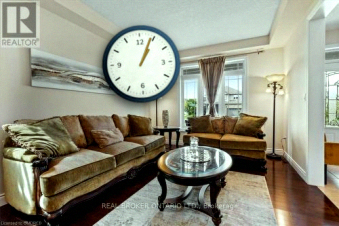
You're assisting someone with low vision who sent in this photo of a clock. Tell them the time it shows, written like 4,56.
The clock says 1,04
